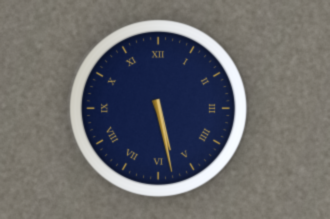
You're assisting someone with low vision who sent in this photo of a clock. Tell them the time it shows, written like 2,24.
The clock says 5,28
